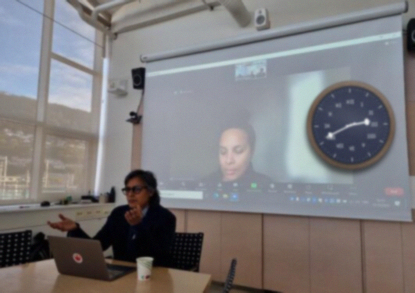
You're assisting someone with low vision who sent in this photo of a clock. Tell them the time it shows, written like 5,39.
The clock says 2,41
